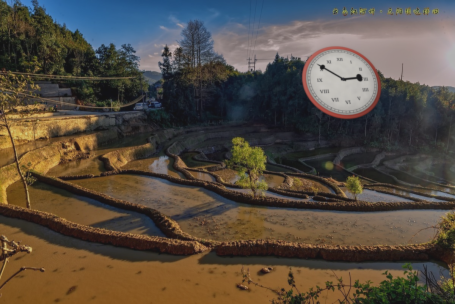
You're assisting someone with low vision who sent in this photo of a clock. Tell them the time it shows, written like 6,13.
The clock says 2,51
